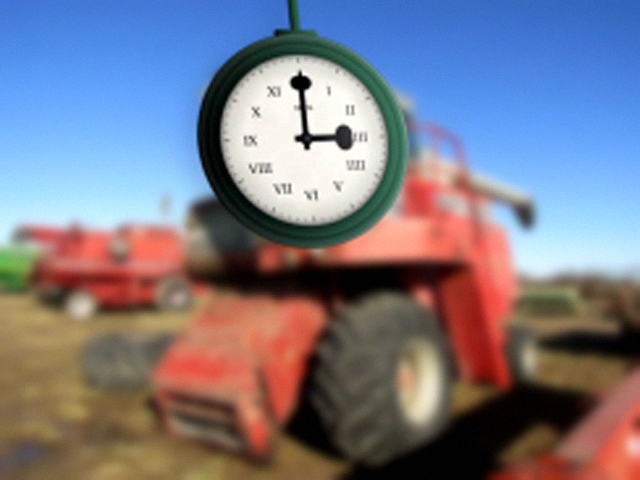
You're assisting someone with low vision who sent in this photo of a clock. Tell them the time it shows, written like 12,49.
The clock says 3,00
